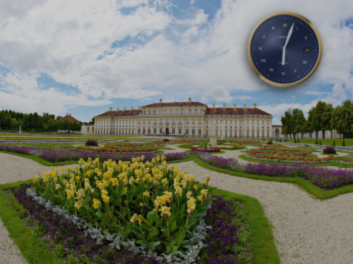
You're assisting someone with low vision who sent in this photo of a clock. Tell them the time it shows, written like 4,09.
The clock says 6,03
